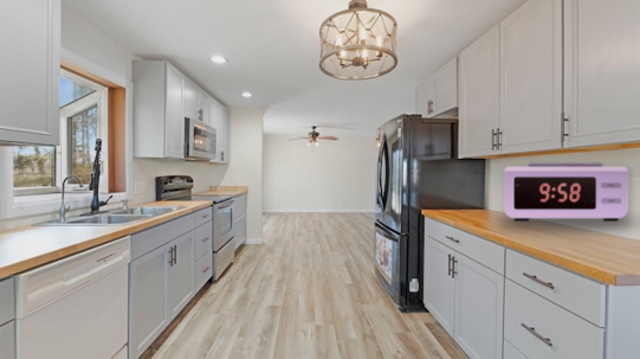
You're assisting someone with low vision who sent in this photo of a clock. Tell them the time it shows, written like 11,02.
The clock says 9,58
